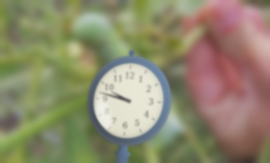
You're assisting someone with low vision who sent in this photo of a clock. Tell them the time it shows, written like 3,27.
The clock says 9,47
